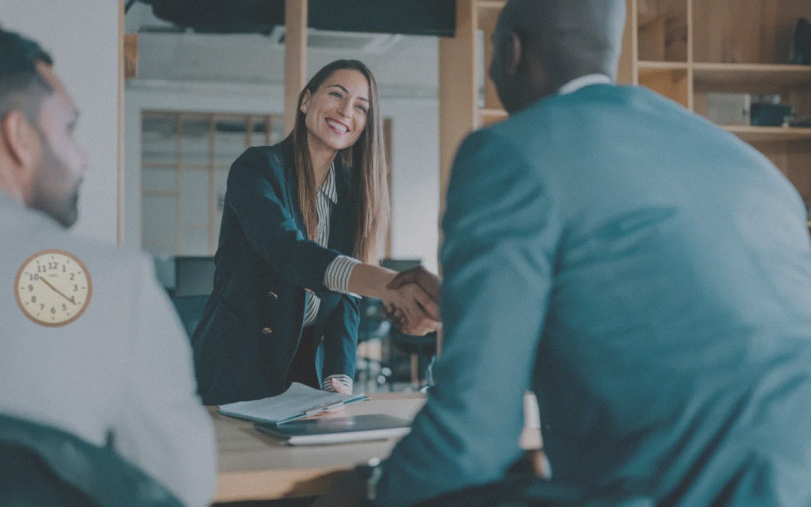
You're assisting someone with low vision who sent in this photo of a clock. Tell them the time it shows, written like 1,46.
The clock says 10,21
